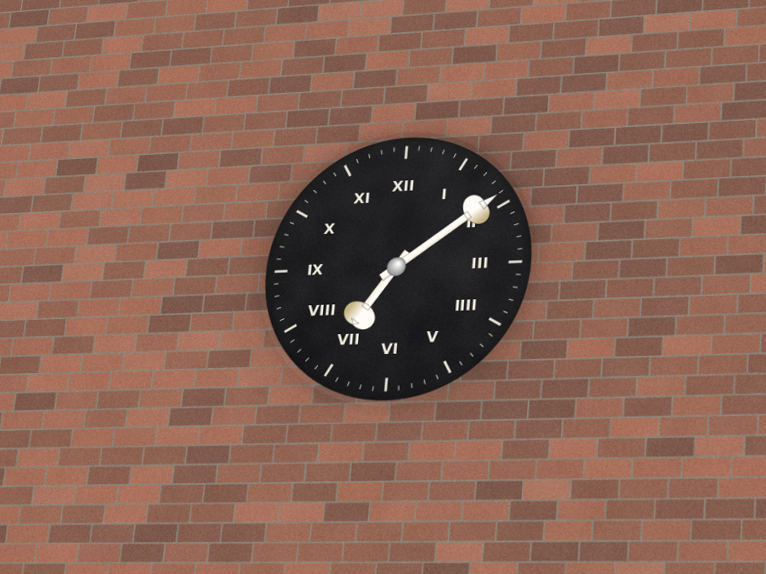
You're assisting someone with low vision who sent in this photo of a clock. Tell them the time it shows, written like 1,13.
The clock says 7,09
